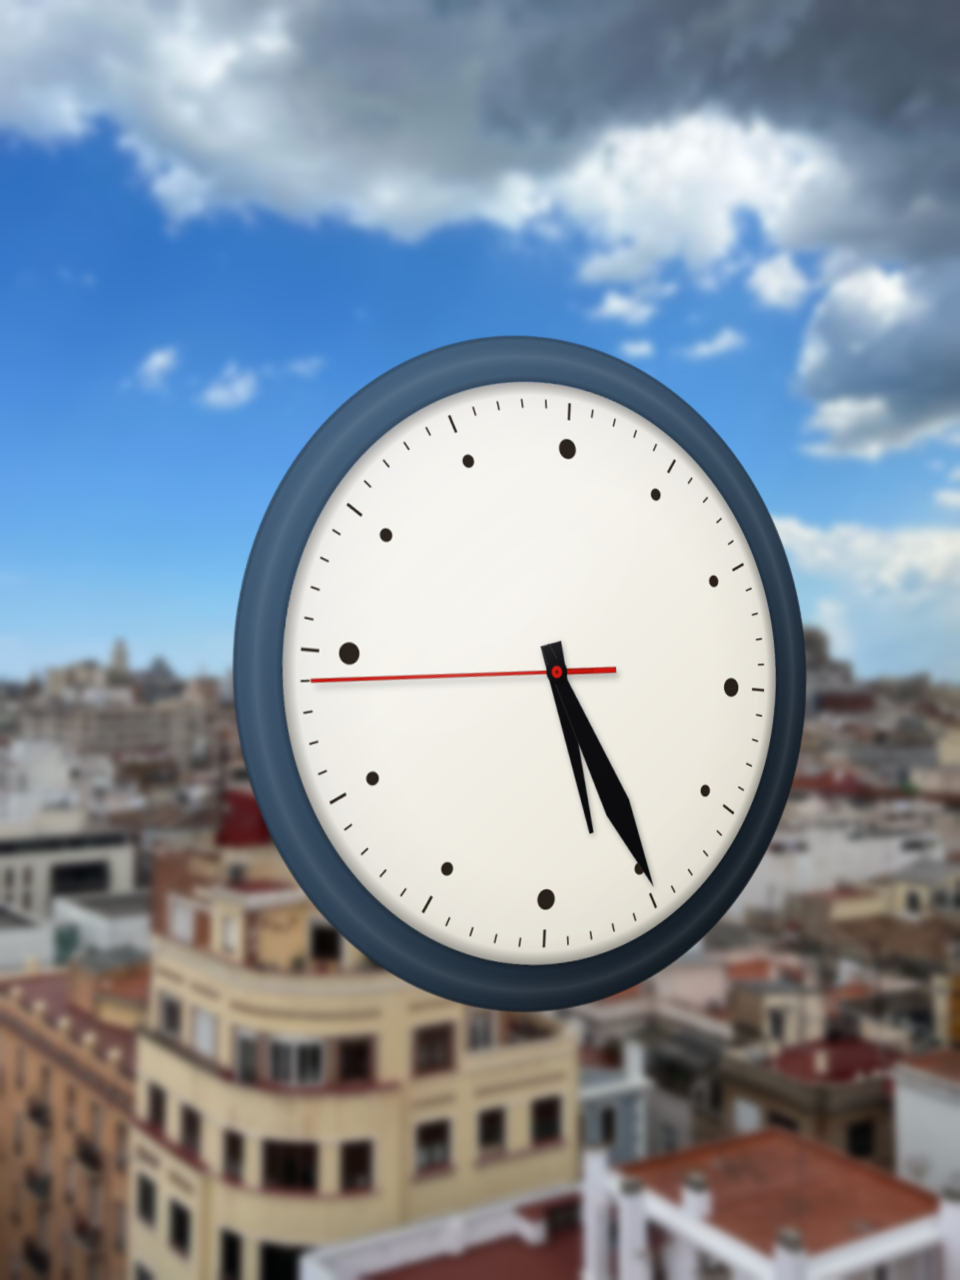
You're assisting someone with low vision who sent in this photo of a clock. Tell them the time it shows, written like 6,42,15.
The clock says 5,24,44
